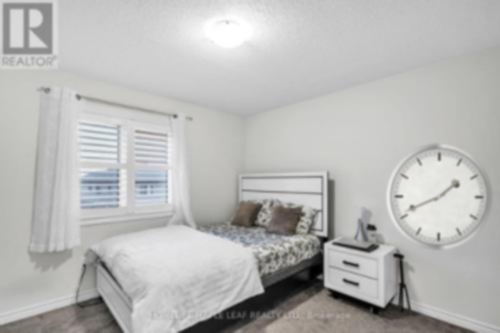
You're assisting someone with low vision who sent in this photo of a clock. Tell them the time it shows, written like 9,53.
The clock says 1,41
